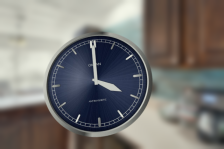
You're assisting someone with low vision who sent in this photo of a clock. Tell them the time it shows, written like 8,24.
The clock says 4,00
